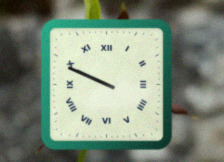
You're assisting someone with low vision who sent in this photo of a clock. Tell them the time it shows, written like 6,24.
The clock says 9,49
